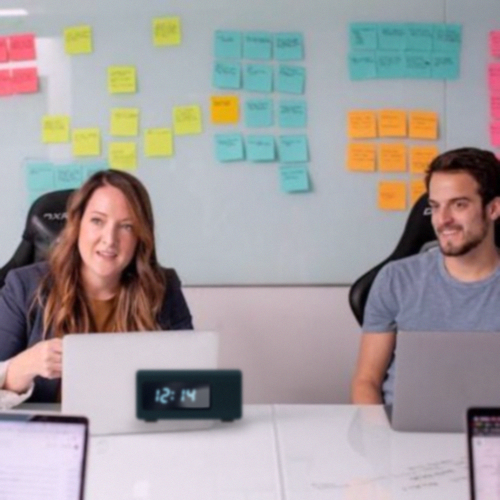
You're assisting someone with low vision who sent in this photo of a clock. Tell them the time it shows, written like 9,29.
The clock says 12,14
